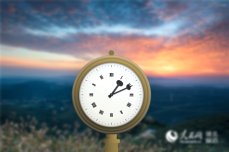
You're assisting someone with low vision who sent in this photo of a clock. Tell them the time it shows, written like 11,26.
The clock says 1,11
